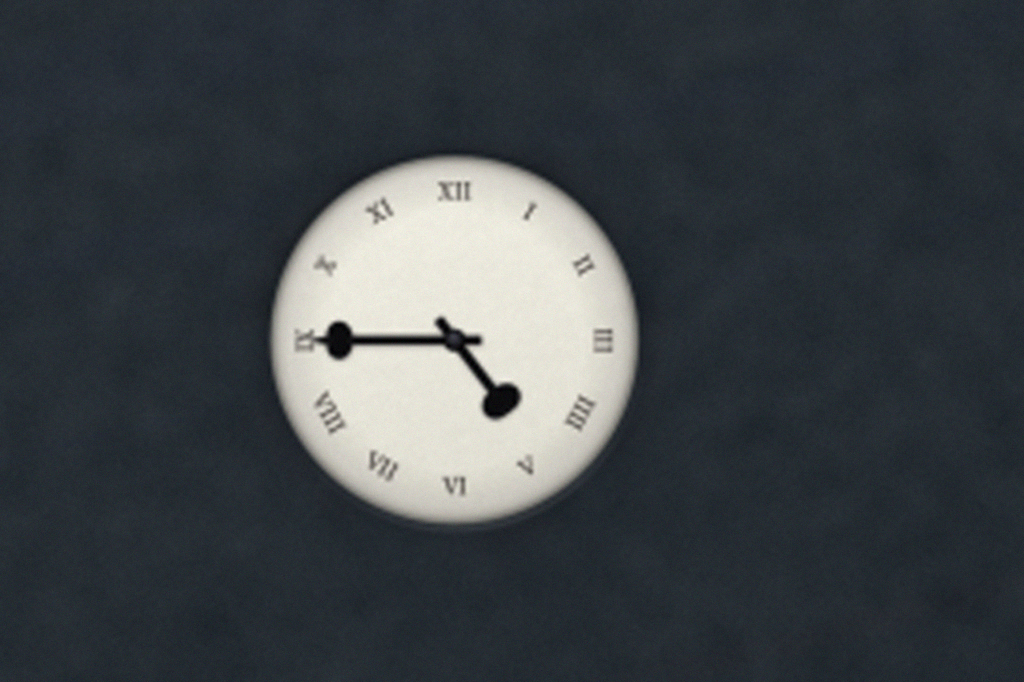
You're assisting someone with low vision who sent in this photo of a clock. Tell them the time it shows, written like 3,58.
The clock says 4,45
